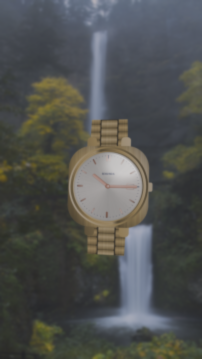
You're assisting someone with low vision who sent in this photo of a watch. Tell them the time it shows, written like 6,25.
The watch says 10,15
